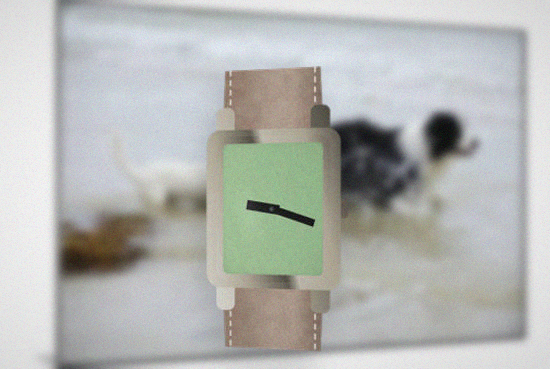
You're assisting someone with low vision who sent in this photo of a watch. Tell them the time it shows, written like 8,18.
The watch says 9,18
